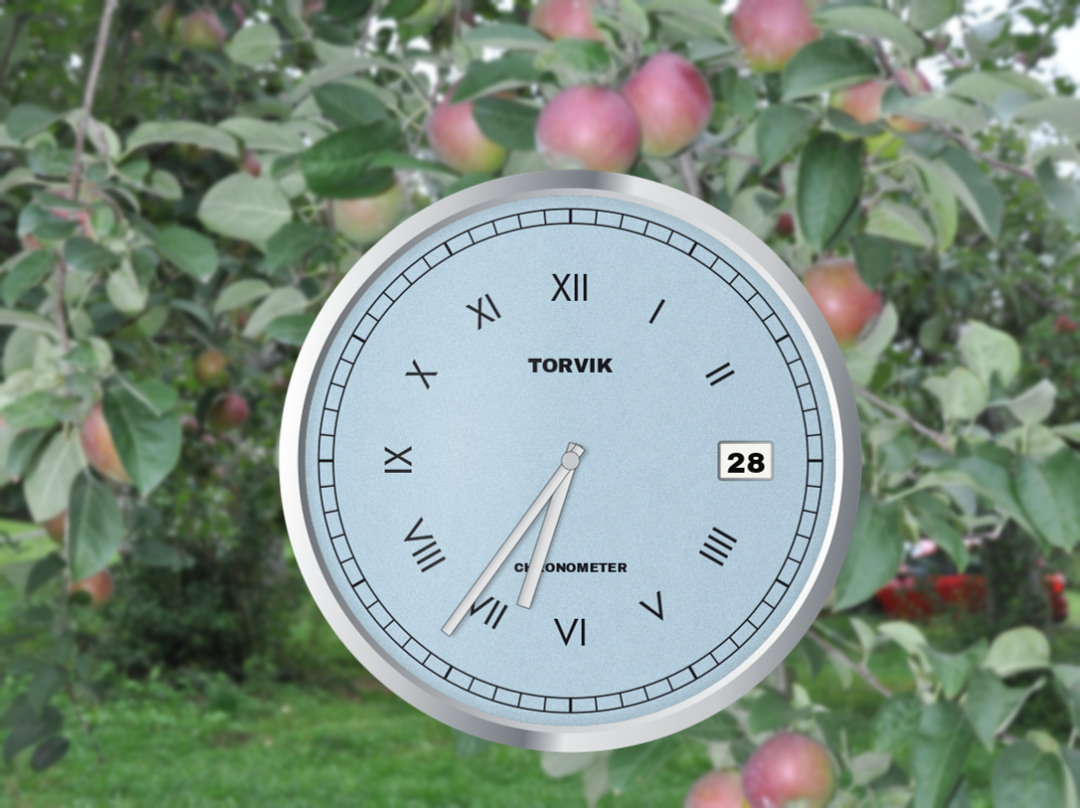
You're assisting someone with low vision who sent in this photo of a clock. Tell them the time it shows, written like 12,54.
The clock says 6,36
